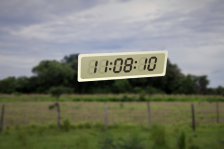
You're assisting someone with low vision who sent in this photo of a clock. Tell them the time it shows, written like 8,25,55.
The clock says 11,08,10
